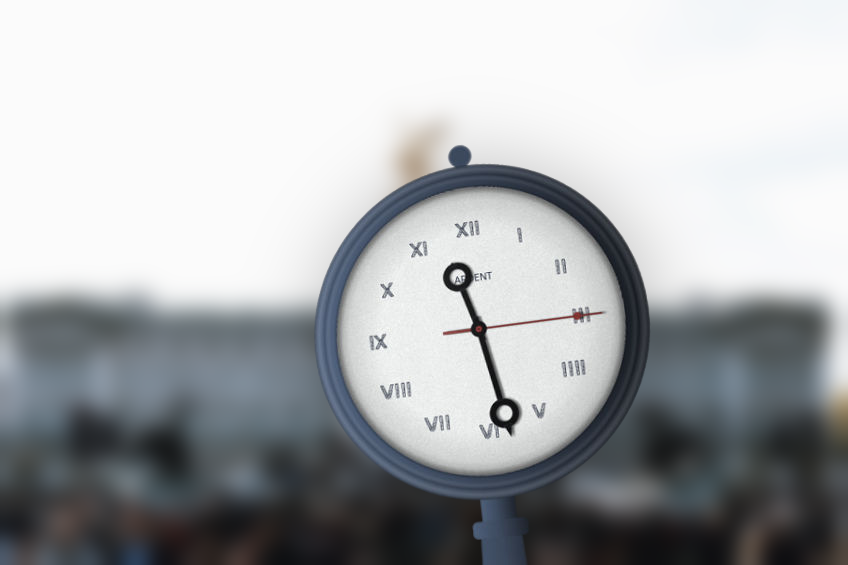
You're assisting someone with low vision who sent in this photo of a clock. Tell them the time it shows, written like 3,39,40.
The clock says 11,28,15
